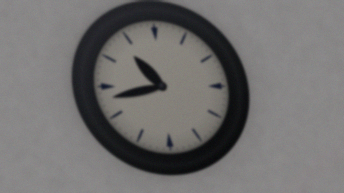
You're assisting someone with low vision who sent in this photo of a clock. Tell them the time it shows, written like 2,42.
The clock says 10,43
